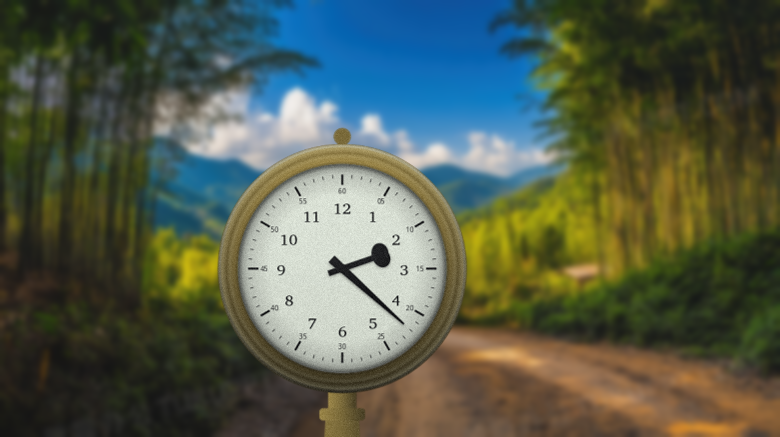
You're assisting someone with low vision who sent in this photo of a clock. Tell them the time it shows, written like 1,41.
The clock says 2,22
